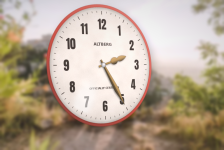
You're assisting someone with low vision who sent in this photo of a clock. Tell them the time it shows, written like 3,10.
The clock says 2,25
